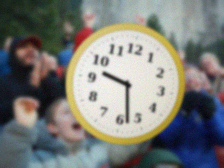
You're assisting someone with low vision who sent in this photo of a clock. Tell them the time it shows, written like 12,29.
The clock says 9,28
